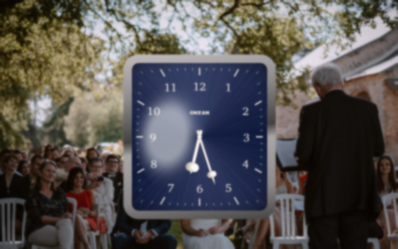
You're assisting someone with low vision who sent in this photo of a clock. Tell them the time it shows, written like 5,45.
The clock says 6,27
